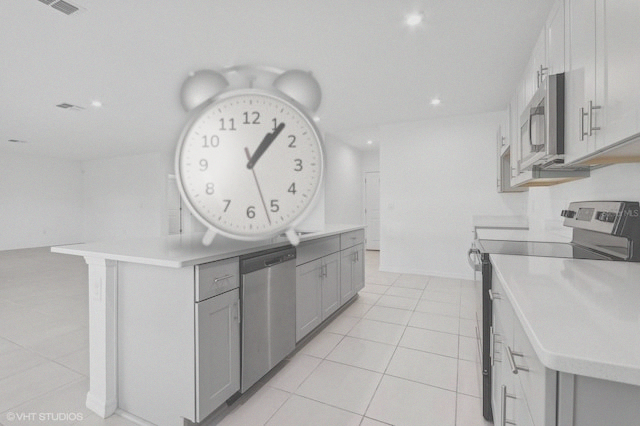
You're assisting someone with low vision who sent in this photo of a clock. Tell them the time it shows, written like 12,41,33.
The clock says 1,06,27
